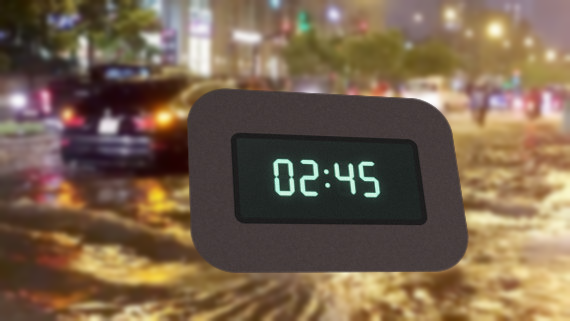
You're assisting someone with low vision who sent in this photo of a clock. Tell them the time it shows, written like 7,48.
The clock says 2,45
